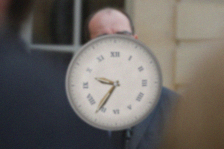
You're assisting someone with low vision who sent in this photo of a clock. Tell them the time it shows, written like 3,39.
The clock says 9,36
